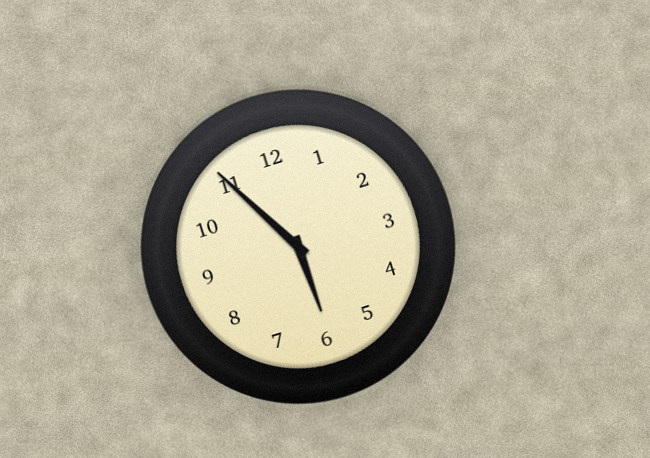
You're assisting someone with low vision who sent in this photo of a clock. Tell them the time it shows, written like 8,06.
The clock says 5,55
